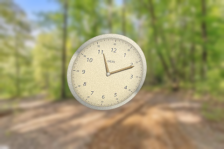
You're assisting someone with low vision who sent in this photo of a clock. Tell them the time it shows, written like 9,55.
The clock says 11,11
